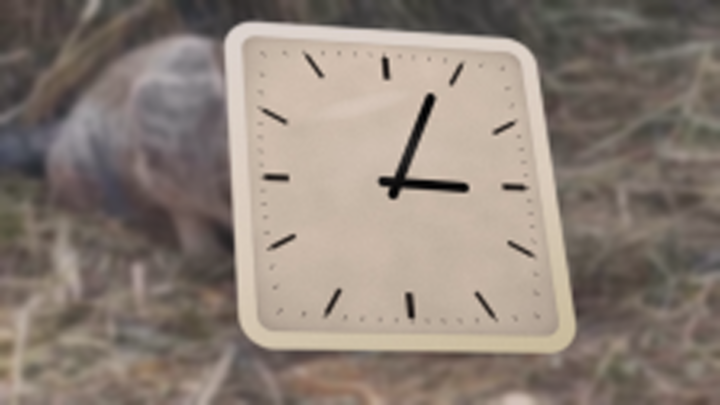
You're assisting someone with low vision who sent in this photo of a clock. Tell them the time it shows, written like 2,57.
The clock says 3,04
